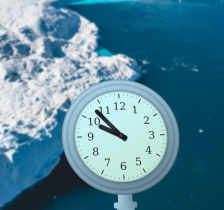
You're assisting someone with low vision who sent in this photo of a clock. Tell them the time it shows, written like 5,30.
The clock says 9,53
